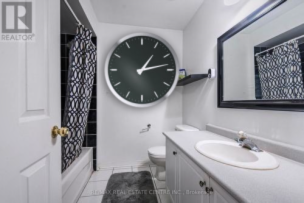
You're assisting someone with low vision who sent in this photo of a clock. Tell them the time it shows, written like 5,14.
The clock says 1,13
